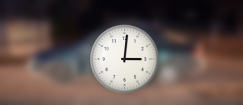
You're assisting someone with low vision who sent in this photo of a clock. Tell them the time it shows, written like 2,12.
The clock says 3,01
